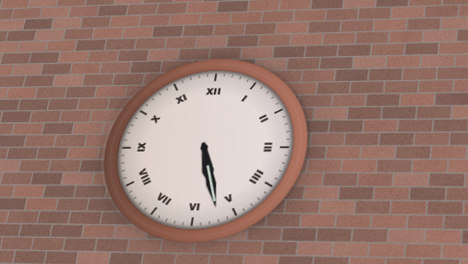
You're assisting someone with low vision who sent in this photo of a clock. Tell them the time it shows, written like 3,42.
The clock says 5,27
